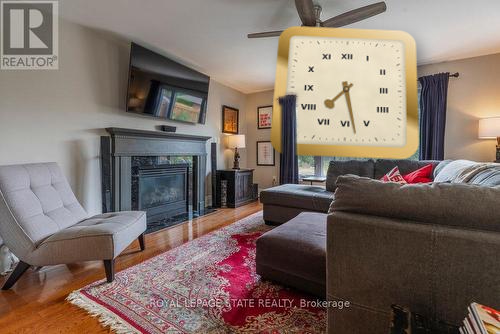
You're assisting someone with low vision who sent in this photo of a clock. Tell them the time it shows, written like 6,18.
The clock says 7,28
